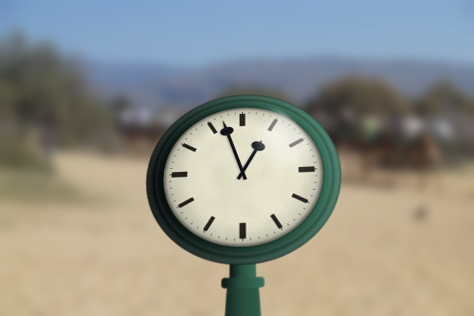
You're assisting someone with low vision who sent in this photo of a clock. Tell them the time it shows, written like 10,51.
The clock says 12,57
